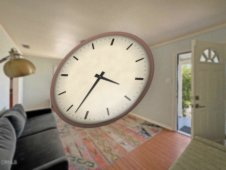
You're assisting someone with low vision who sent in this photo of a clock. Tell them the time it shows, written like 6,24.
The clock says 3,33
